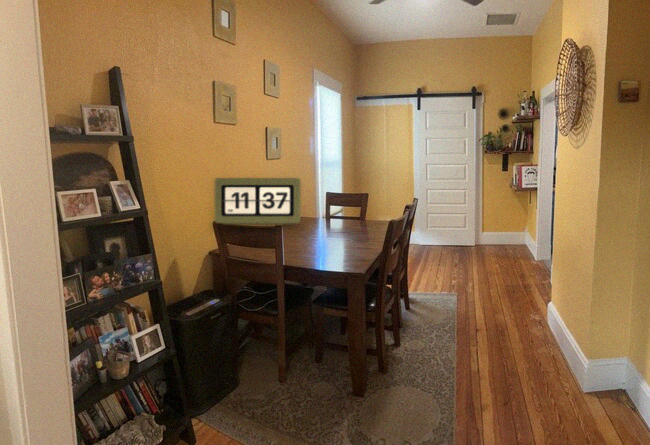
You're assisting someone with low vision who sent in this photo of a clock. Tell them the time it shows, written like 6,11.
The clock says 11,37
